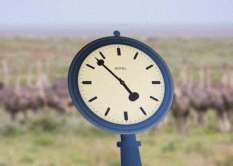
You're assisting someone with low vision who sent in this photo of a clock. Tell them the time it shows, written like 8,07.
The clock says 4,53
